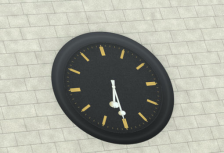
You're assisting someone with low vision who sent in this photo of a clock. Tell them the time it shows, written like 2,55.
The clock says 6,30
